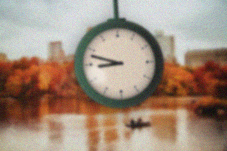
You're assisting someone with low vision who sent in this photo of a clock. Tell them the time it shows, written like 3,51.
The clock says 8,48
